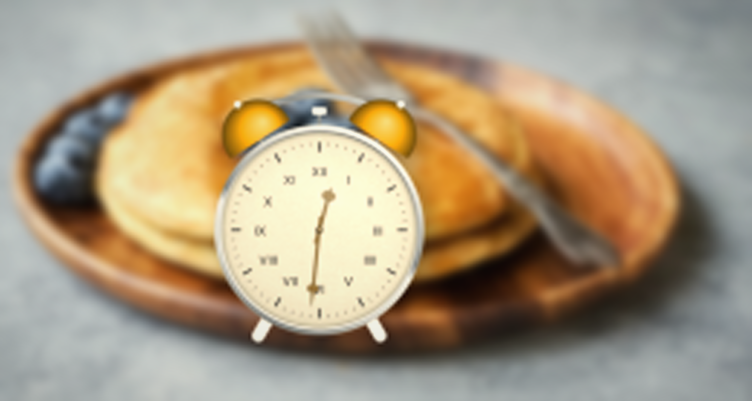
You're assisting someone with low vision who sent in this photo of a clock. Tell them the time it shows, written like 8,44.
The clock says 12,31
